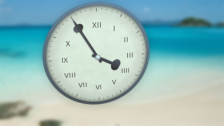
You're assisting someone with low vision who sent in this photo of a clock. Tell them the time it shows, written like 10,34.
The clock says 3,55
